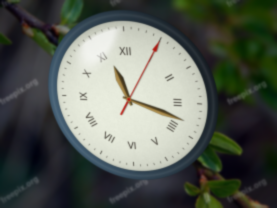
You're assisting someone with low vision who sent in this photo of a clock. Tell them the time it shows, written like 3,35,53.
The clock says 11,18,05
